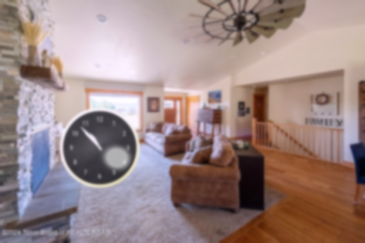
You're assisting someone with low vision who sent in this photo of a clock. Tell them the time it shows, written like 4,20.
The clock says 10,53
